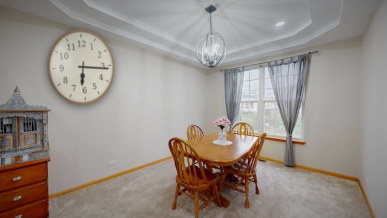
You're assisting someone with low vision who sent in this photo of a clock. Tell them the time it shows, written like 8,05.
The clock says 6,16
